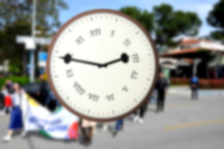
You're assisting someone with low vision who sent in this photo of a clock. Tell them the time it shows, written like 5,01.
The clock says 2,49
